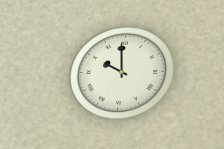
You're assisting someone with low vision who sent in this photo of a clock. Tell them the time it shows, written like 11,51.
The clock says 9,59
